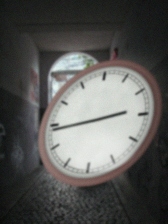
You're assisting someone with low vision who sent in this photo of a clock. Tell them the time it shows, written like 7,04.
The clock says 2,44
